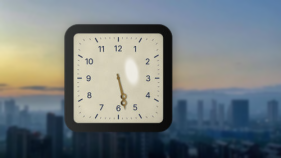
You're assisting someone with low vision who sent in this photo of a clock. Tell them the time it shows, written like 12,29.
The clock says 5,28
